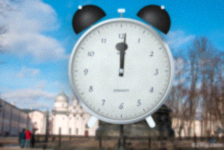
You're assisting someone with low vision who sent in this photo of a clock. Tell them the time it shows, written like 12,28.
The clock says 12,01
